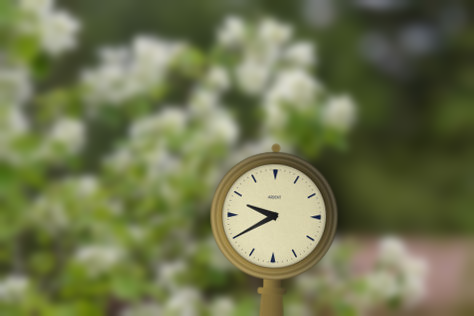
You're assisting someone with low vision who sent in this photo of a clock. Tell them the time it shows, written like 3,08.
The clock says 9,40
